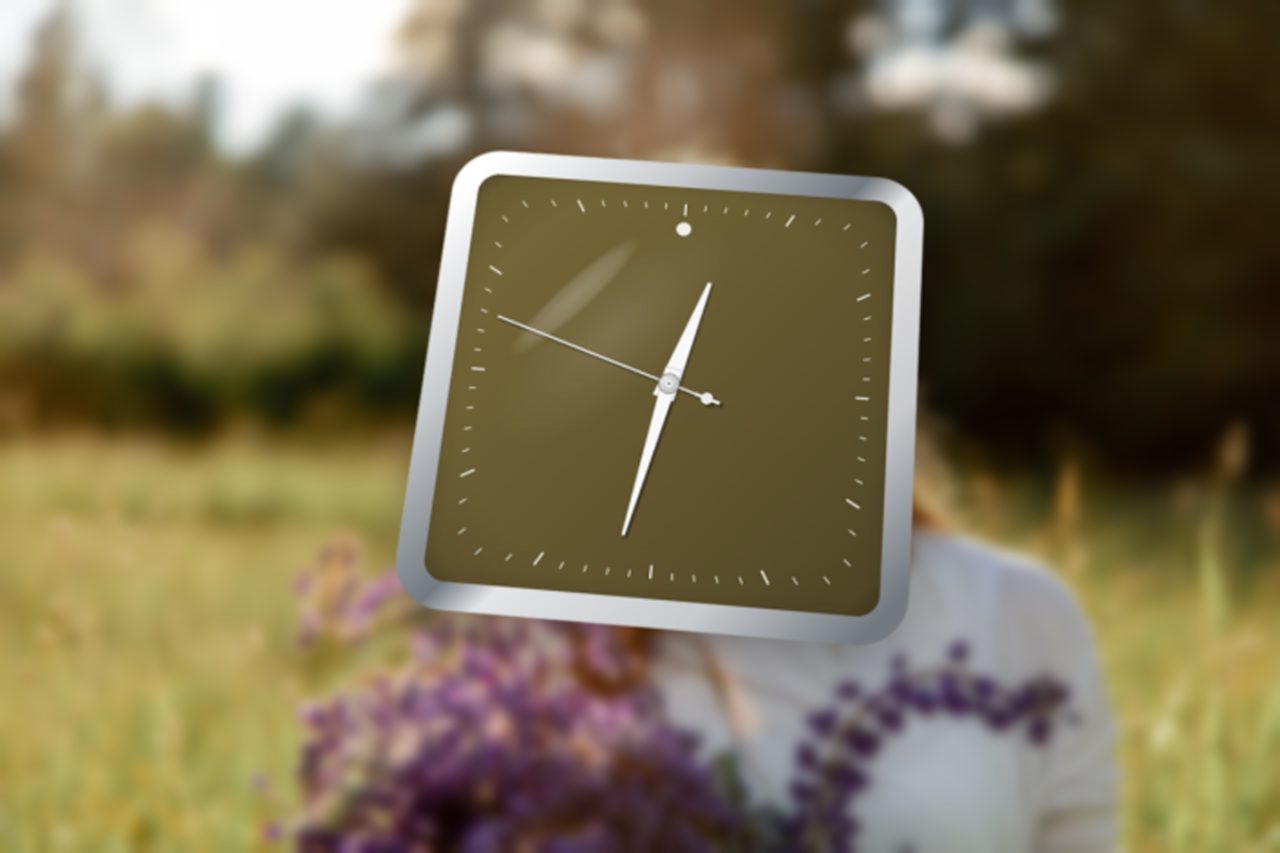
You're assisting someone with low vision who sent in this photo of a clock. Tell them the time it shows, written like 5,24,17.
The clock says 12,31,48
